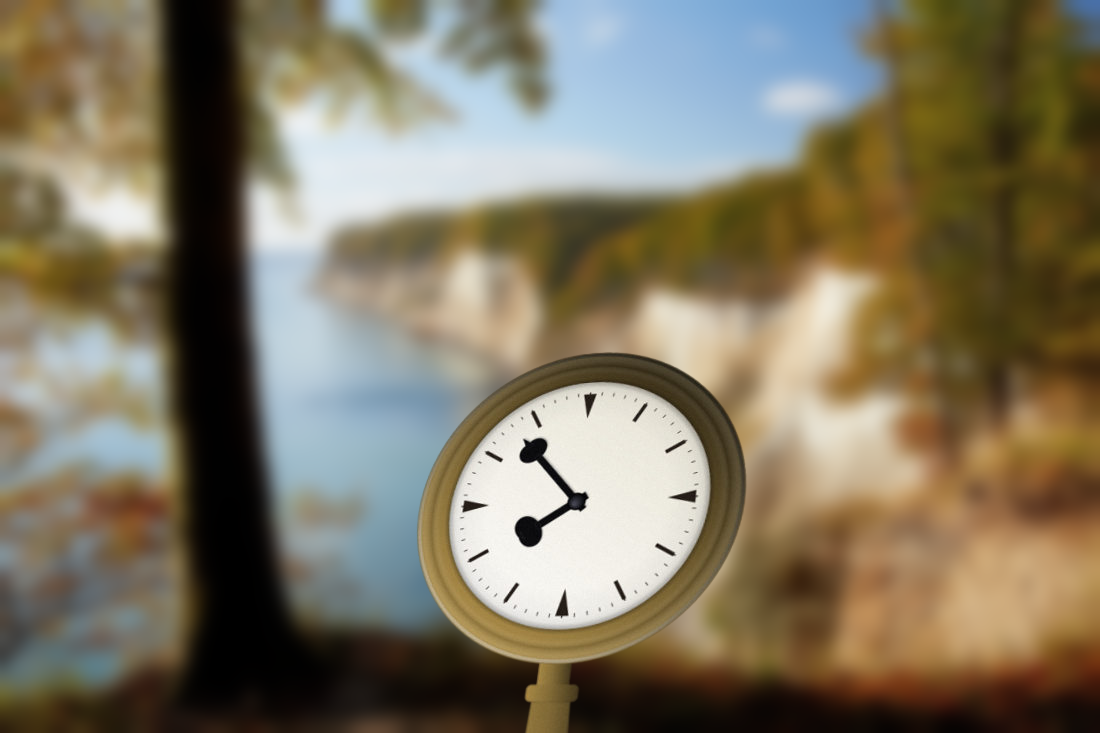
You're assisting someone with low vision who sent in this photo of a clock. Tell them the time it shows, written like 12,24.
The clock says 7,53
